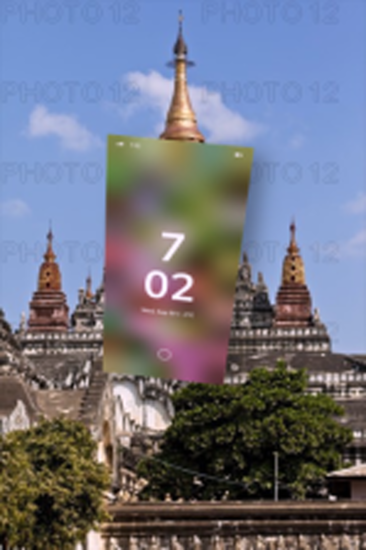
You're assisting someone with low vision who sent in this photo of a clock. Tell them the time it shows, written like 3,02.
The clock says 7,02
